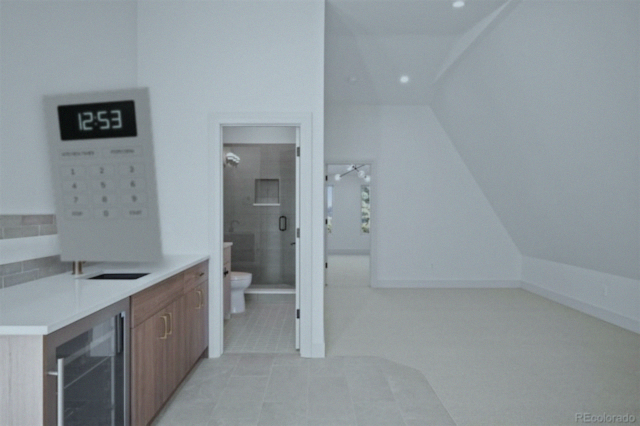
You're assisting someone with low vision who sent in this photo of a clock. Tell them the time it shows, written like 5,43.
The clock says 12,53
